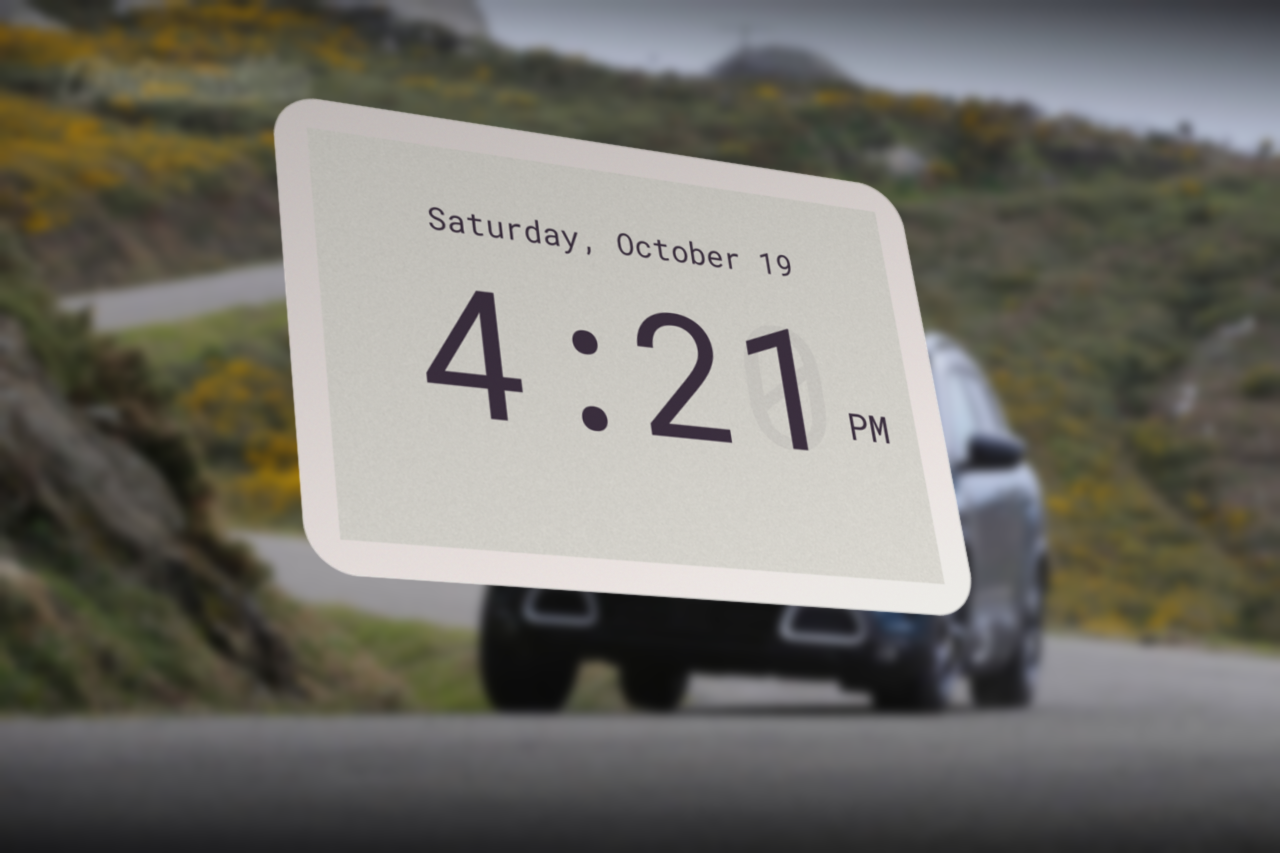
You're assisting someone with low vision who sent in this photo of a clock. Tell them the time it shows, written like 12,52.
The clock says 4,21
